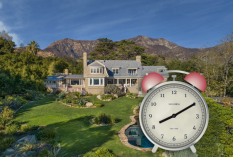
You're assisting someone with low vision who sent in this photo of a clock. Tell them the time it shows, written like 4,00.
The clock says 8,10
